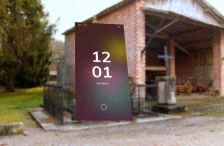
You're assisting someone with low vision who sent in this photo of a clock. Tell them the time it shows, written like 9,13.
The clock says 12,01
